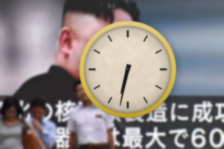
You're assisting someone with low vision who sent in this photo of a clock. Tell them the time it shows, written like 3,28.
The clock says 6,32
